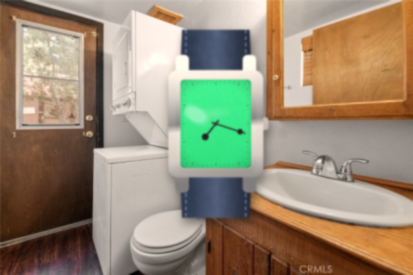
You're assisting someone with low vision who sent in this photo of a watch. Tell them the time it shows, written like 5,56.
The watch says 7,18
